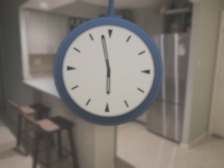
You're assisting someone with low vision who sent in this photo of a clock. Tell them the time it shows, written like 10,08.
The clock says 5,58
